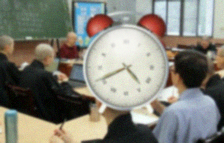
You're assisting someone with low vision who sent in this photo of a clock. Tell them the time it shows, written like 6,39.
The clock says 4,41
